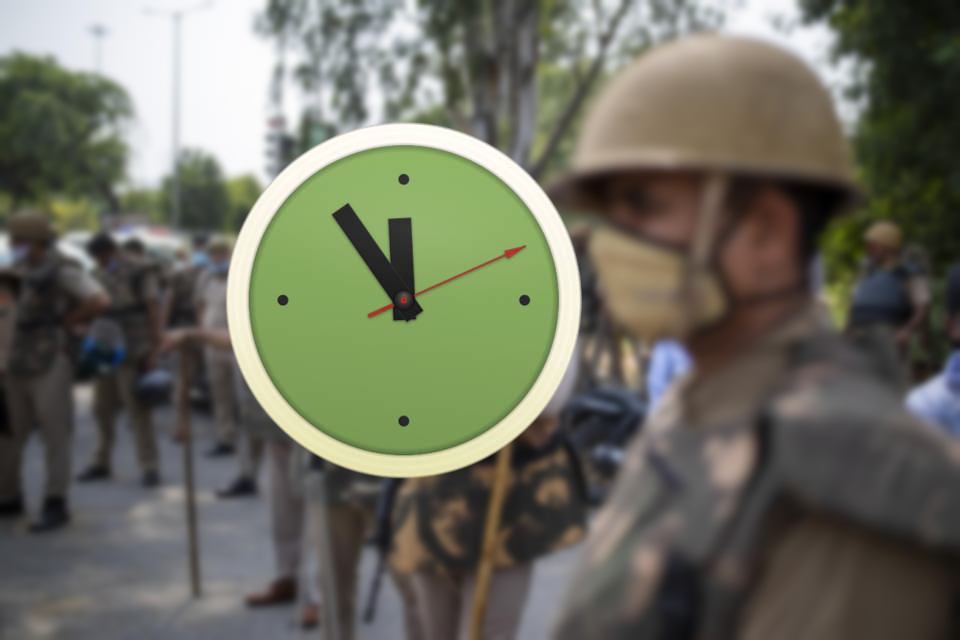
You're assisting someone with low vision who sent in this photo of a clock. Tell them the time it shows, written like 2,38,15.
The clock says 11,54,11
